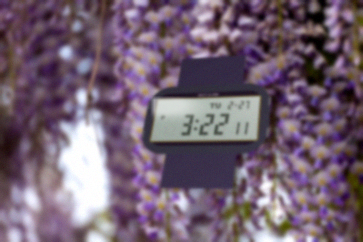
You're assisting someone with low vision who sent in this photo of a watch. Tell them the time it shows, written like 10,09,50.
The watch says 3,22,11
